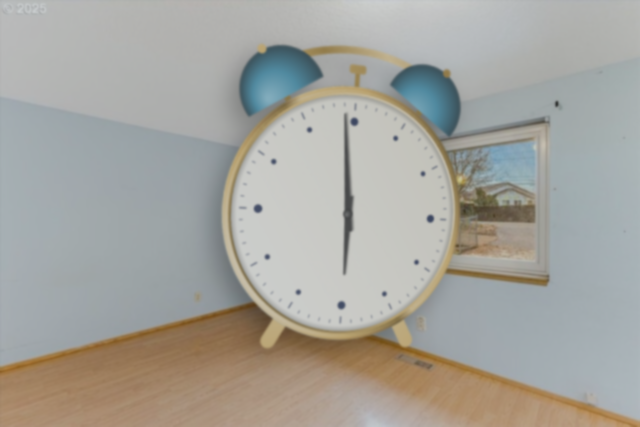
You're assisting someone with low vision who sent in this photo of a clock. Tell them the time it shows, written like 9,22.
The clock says 5,59
